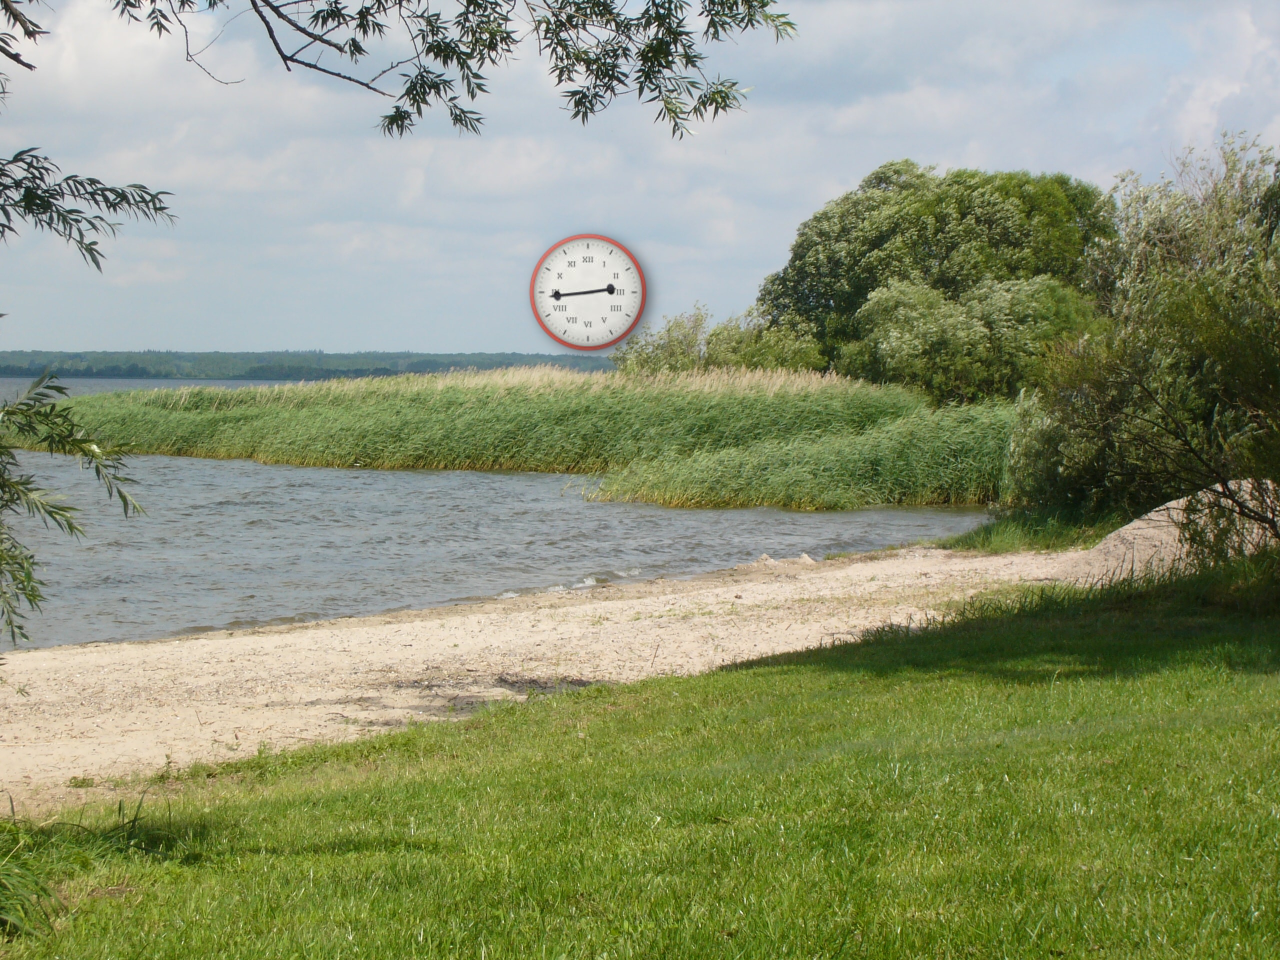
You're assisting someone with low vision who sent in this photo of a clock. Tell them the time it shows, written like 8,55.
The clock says 2,44
